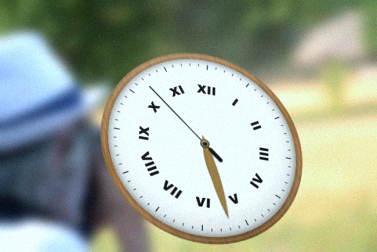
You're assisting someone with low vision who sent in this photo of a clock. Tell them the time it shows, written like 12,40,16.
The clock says 5,26,52
